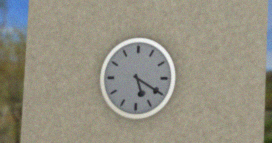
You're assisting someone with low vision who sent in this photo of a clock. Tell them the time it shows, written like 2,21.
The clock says 5,20
